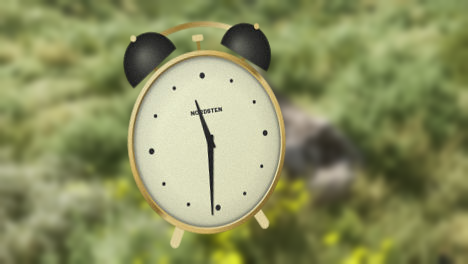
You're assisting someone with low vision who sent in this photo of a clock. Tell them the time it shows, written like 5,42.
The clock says 11,31
